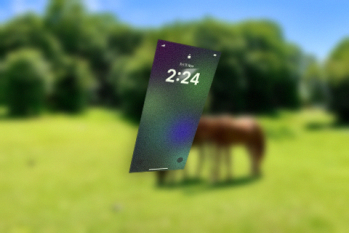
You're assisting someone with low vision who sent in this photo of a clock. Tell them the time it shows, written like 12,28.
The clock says 2,24
